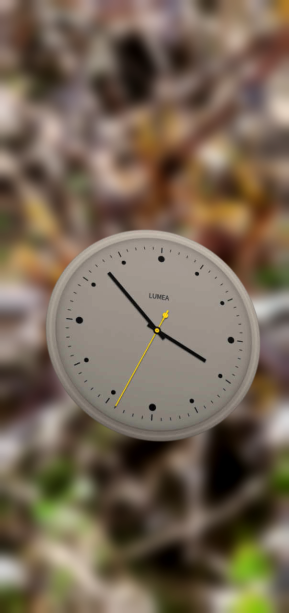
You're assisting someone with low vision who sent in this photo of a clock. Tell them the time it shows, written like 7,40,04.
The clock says 3,52,34
